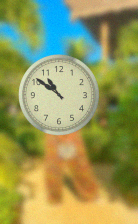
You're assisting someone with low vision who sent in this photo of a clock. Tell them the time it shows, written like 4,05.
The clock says 10,51
